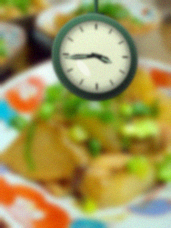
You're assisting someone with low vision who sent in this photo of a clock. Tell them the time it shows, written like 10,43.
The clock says 3,44
